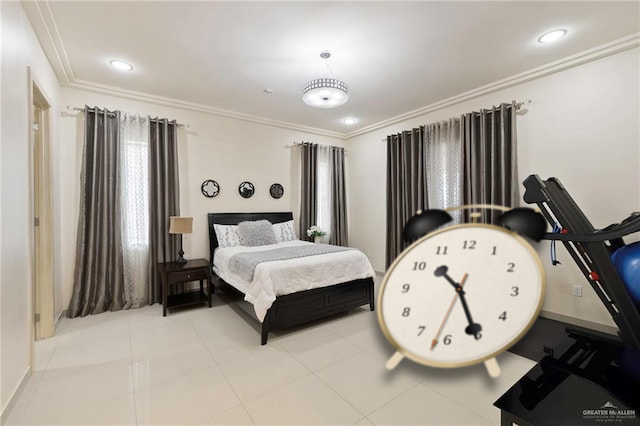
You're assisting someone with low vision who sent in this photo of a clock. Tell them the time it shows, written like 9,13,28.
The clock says 10,25,32
